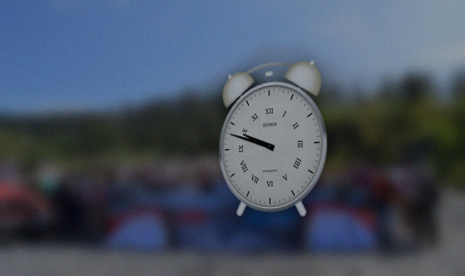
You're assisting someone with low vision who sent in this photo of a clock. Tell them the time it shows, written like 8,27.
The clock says 9,48
